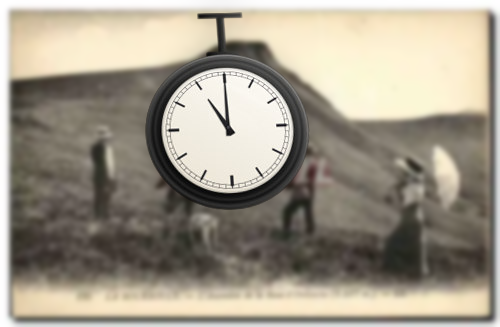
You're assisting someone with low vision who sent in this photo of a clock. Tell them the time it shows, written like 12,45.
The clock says 11,00
